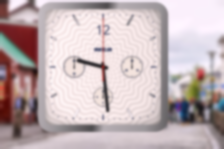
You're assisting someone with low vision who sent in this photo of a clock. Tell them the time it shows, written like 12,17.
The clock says 9,29
